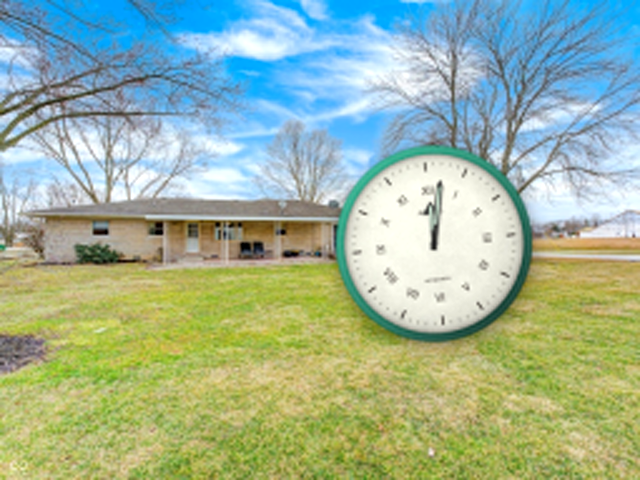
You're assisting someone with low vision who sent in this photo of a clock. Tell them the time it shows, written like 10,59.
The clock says 12,02
